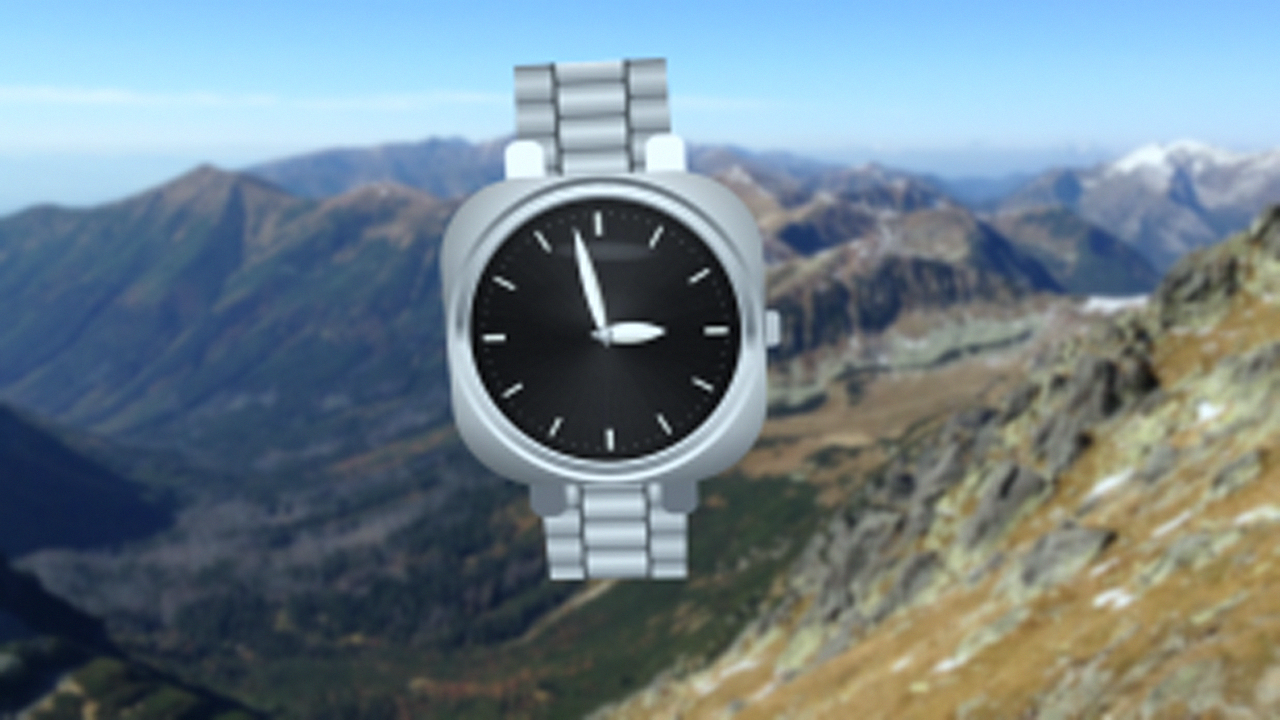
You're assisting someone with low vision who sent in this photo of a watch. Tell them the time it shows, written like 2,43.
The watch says 2,58
